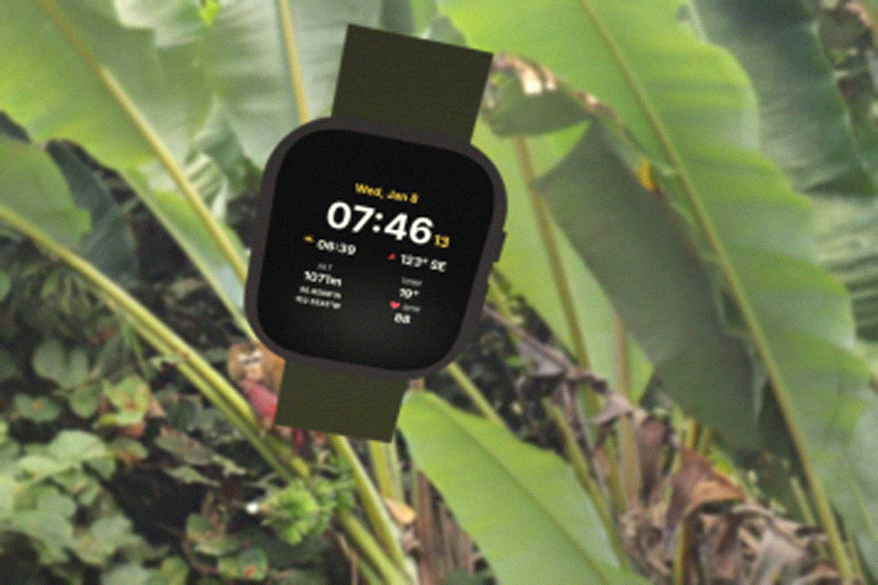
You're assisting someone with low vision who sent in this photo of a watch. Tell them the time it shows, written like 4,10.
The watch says 7,46
